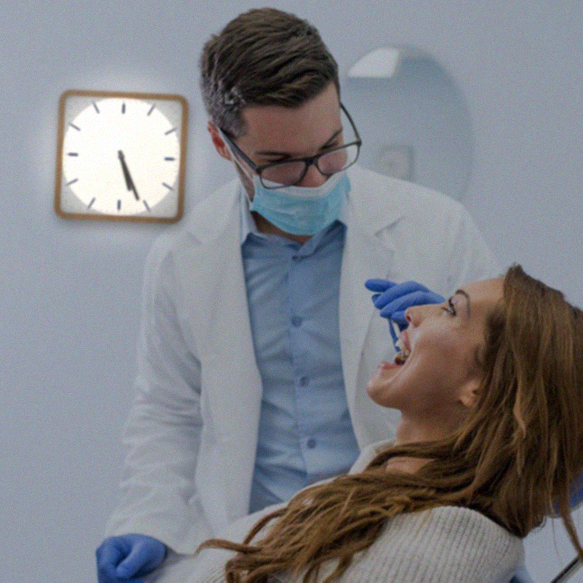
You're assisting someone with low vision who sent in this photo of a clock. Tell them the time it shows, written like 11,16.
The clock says 5,26
